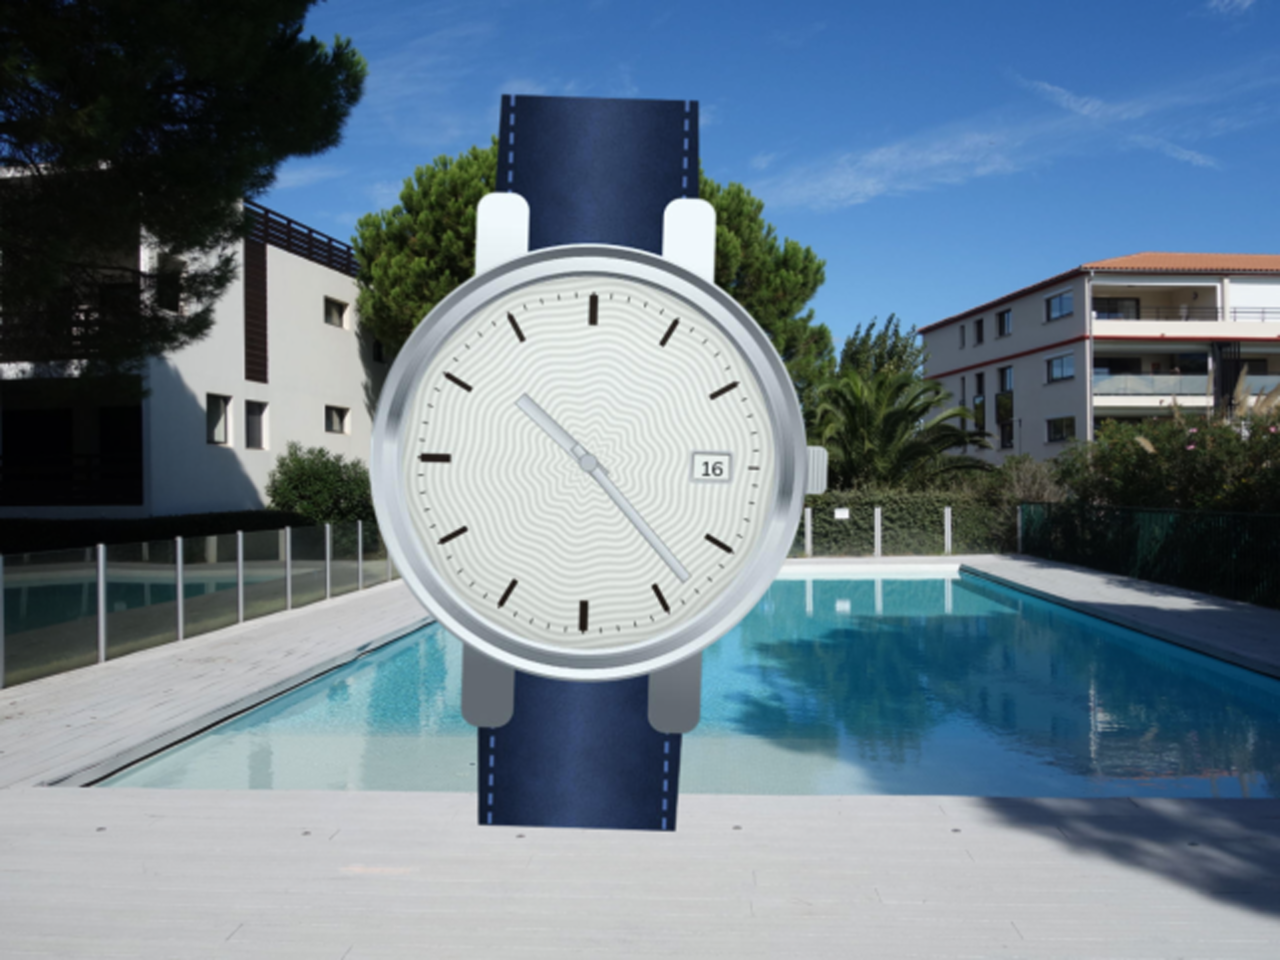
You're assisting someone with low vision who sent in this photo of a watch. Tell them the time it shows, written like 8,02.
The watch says 10,23
